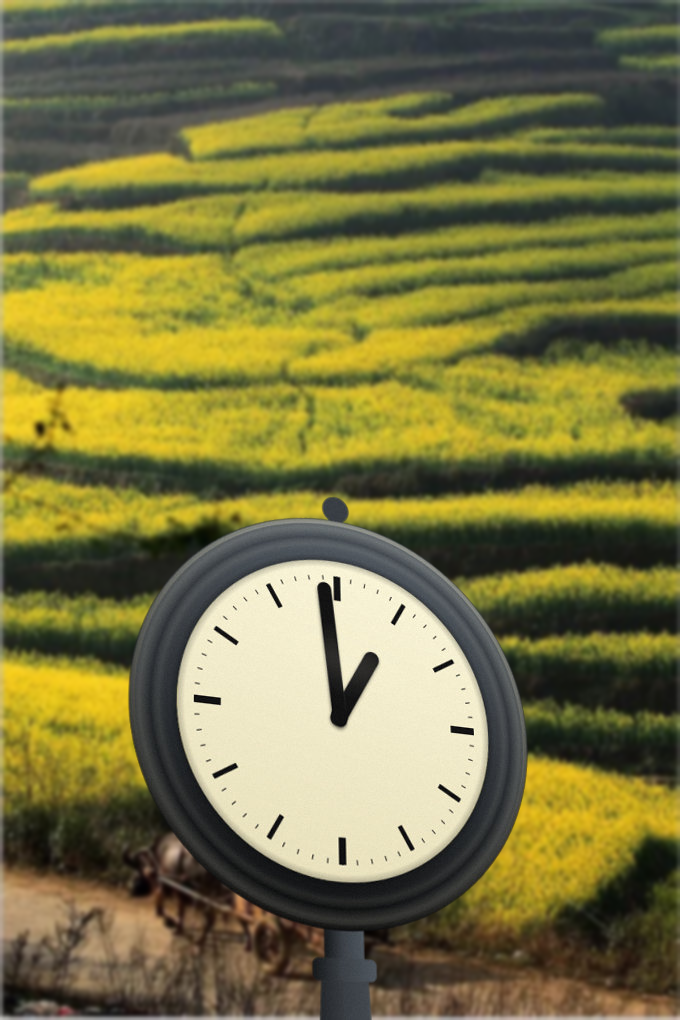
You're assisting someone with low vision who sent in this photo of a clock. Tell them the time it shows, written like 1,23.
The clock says 12,59
